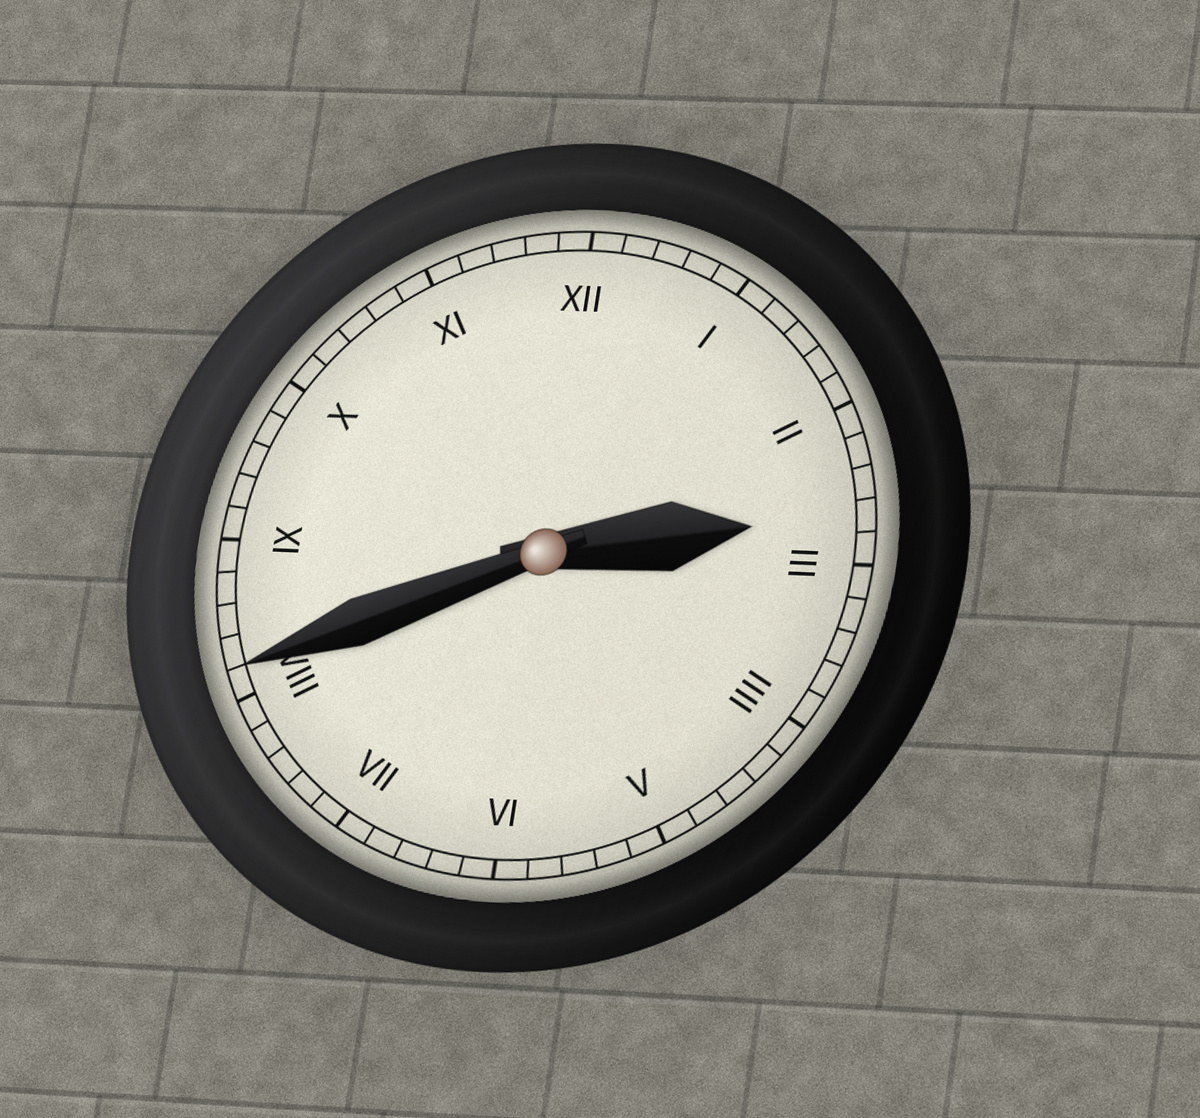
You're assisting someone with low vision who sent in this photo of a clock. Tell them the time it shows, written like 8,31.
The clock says 2,41
